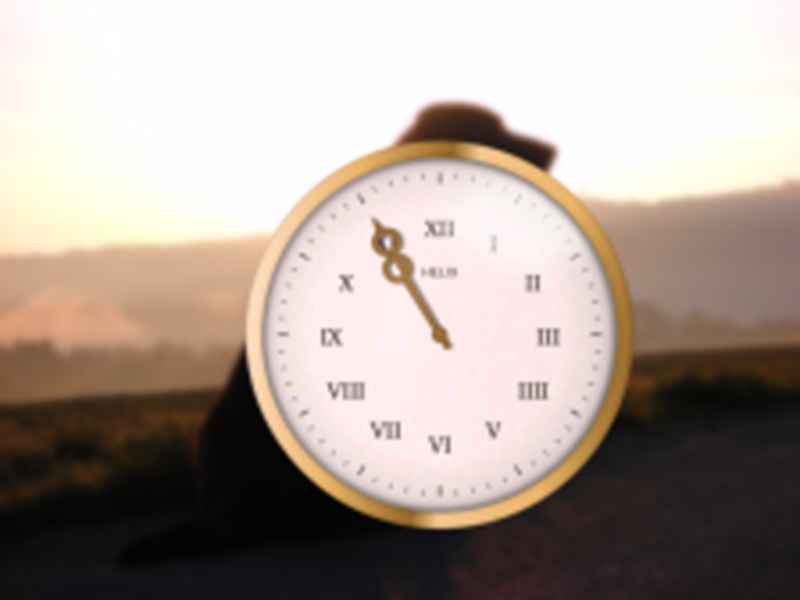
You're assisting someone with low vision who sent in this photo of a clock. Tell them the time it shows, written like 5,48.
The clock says 10,55
